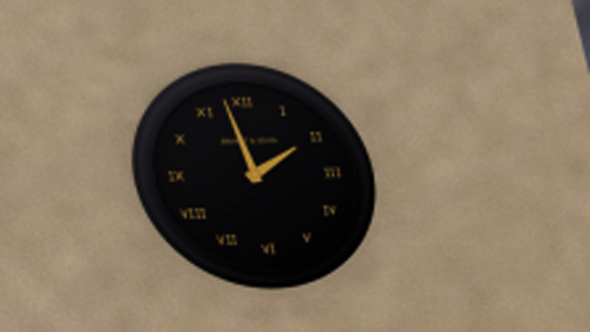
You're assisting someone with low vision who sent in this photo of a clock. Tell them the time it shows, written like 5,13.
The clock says 1,58
